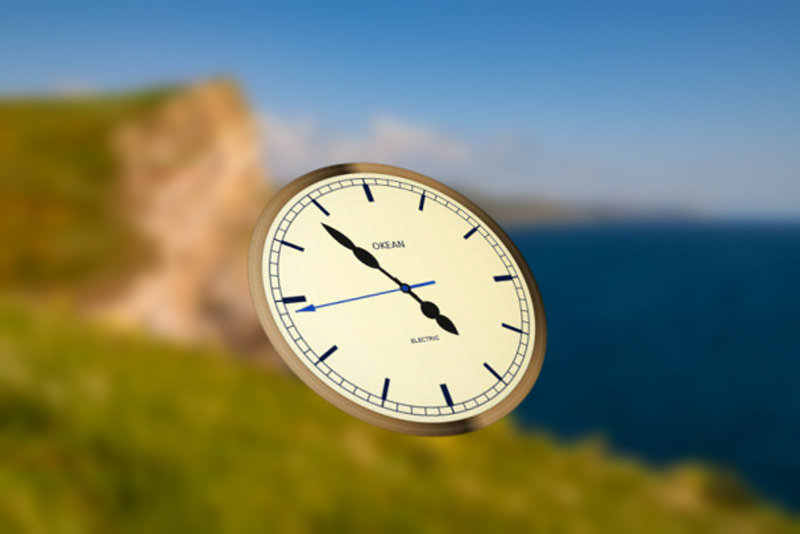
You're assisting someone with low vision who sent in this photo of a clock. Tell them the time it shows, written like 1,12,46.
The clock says 4,53,44
